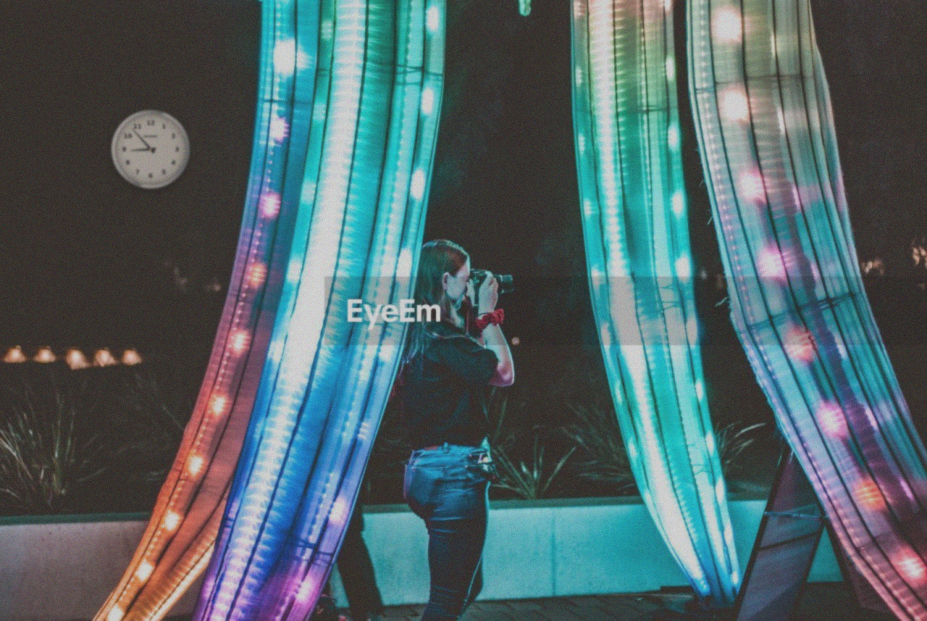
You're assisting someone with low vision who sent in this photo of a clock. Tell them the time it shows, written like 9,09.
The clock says 8,53
